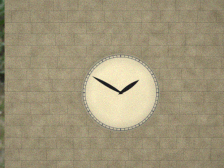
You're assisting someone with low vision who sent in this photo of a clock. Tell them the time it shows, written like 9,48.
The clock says 1,50
